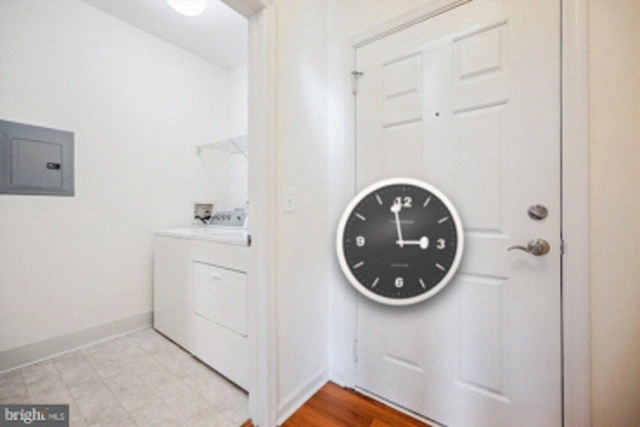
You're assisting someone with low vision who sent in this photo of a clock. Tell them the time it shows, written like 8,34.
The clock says 2,58
